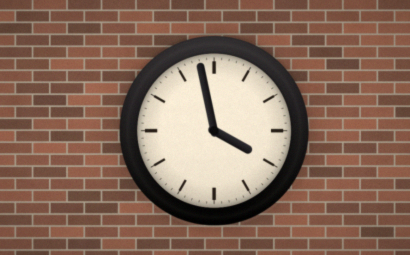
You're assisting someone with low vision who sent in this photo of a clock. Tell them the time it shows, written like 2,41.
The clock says 3,58
